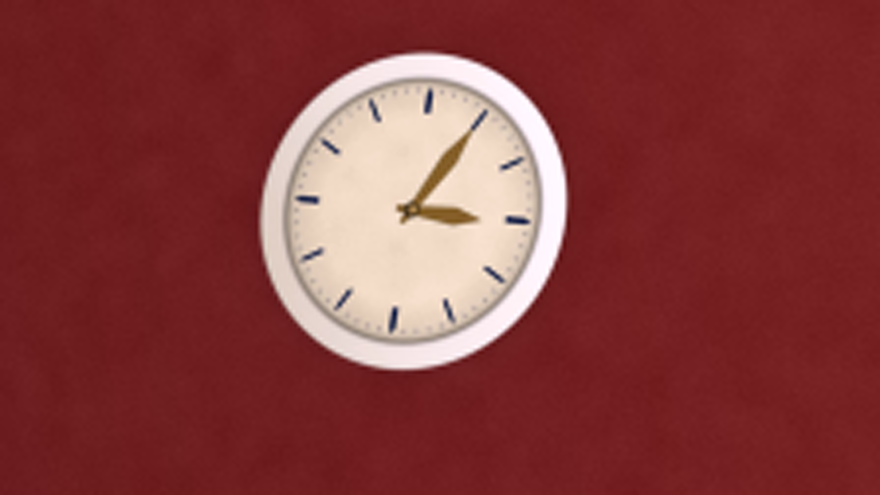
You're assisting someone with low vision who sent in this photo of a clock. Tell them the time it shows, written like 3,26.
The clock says 3,05
